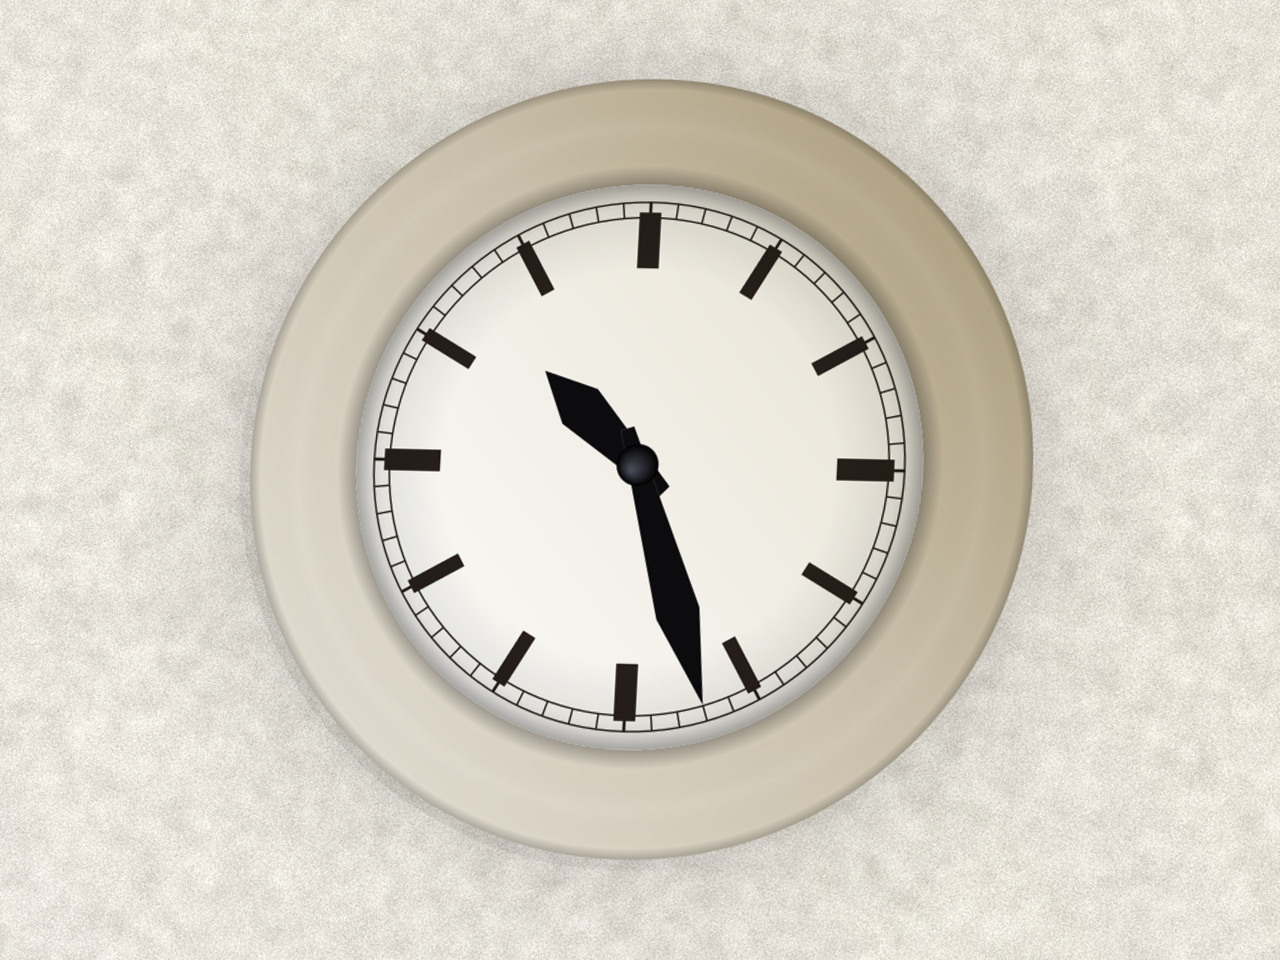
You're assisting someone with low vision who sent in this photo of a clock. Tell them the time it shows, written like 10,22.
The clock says 10,27
